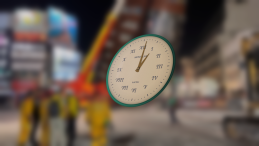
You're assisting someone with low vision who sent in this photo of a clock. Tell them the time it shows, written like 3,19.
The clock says 1,01
